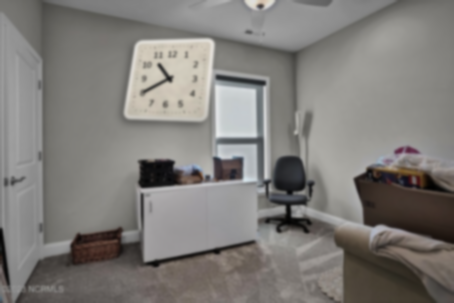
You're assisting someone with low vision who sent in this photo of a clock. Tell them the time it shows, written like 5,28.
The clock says 10,40
